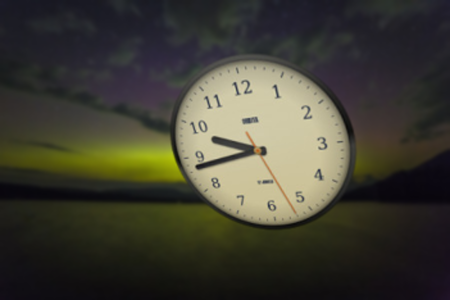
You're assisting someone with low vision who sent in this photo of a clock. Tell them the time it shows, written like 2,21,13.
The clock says 9,43,27
